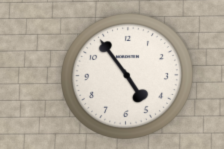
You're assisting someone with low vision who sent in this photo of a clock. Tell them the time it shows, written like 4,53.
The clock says 4,54
